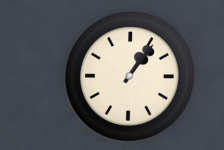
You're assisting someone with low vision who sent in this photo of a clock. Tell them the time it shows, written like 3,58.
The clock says 1,06
